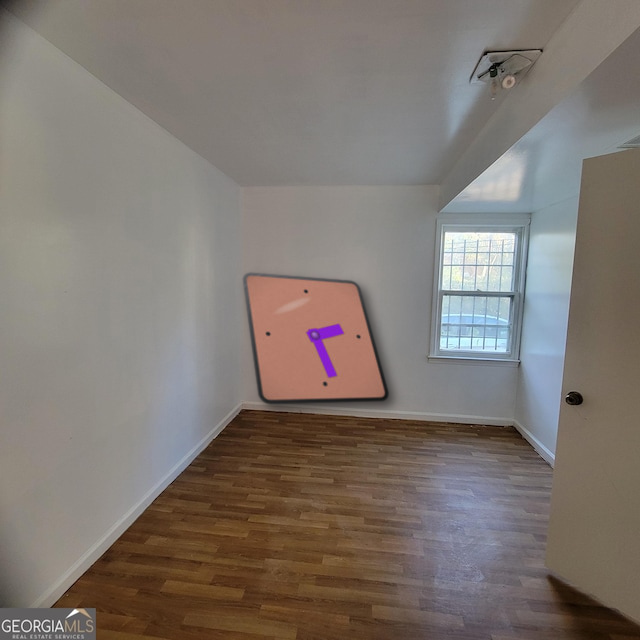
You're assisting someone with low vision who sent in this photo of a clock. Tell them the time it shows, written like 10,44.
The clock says 2,28
